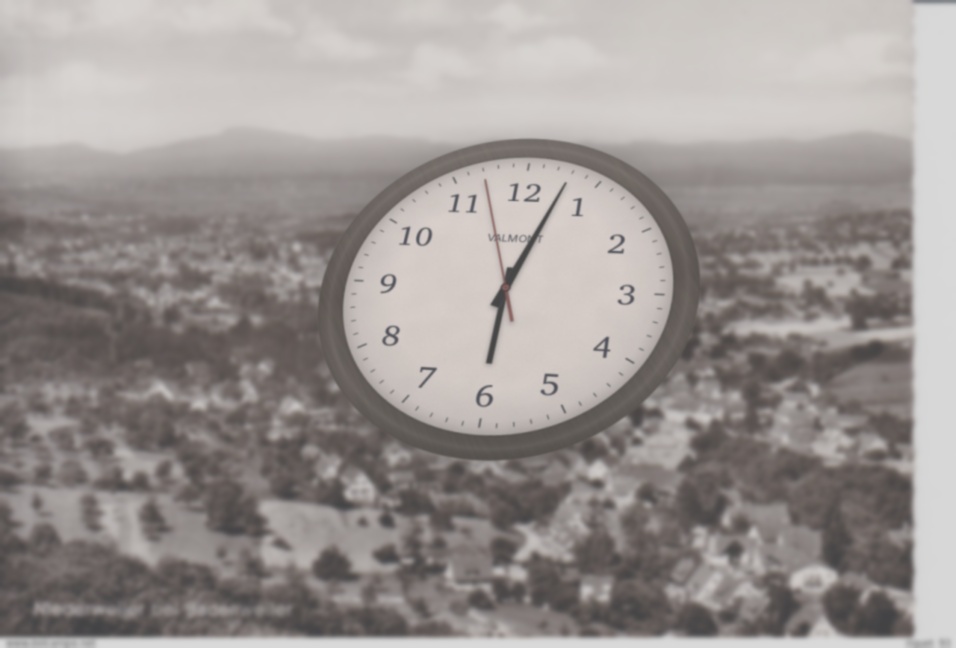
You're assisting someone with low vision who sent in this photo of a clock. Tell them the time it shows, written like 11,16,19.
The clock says 6,02,57
